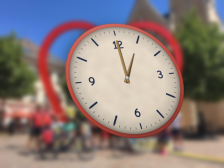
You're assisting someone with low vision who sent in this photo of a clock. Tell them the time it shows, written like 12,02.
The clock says 1,00
